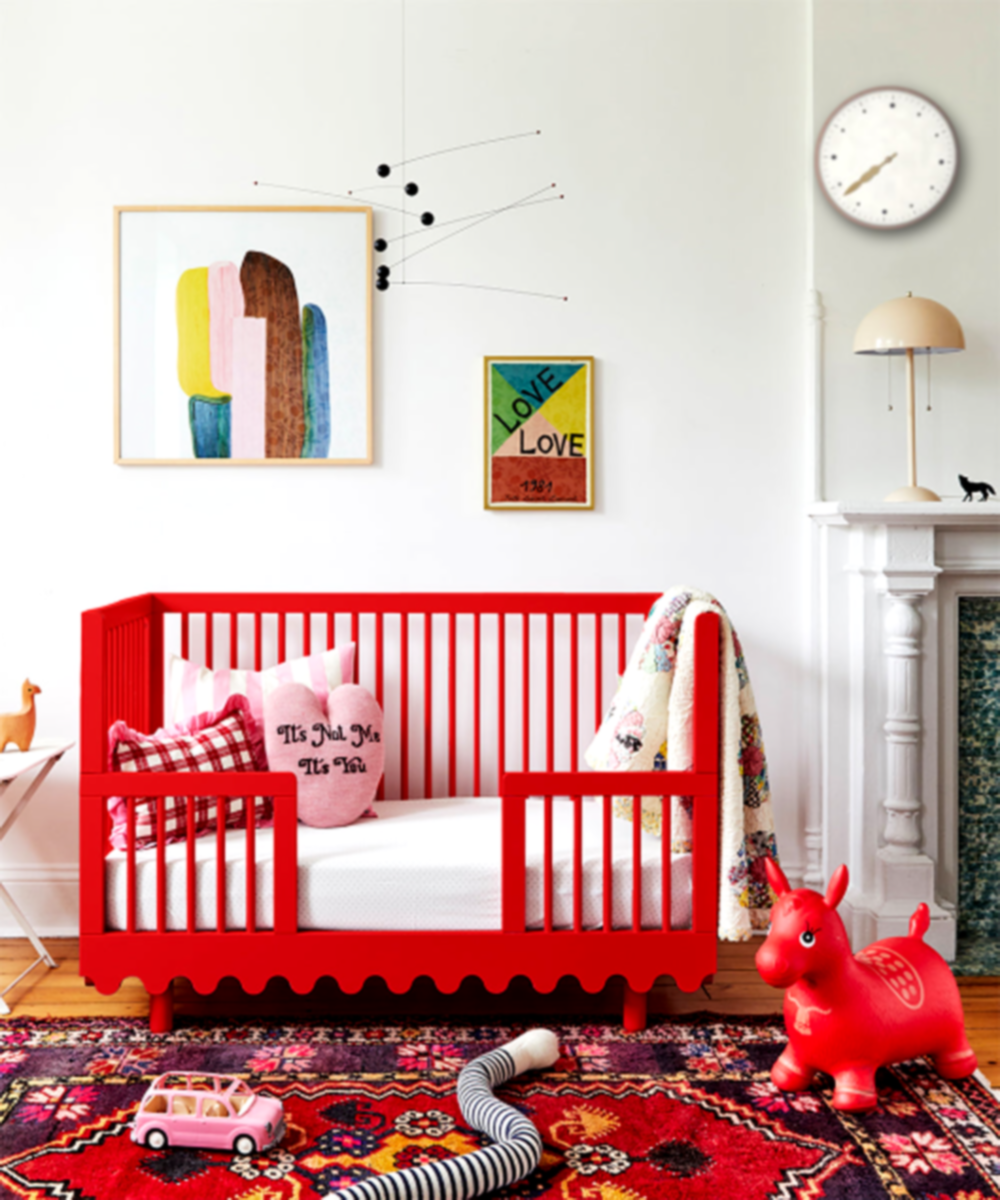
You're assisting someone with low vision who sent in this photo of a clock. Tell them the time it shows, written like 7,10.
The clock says 7,38
